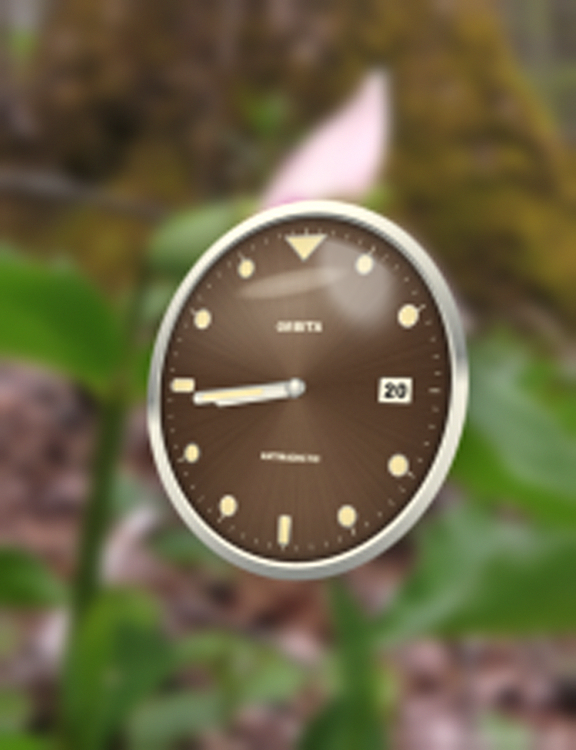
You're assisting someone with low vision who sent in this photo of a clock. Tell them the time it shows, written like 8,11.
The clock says 8,44
